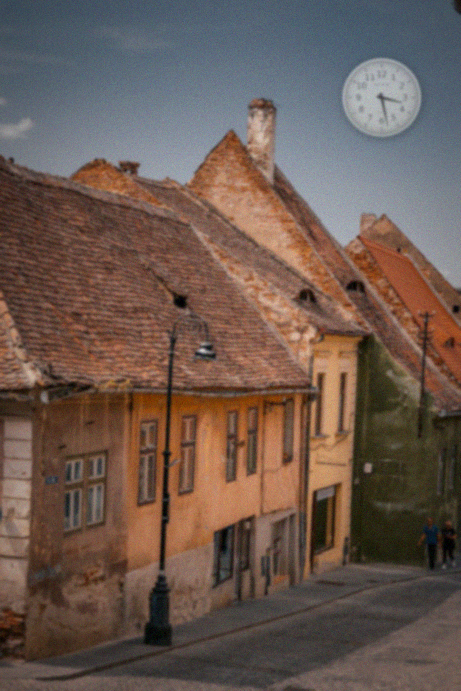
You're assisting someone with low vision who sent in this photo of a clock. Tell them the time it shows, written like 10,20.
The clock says 3,28
